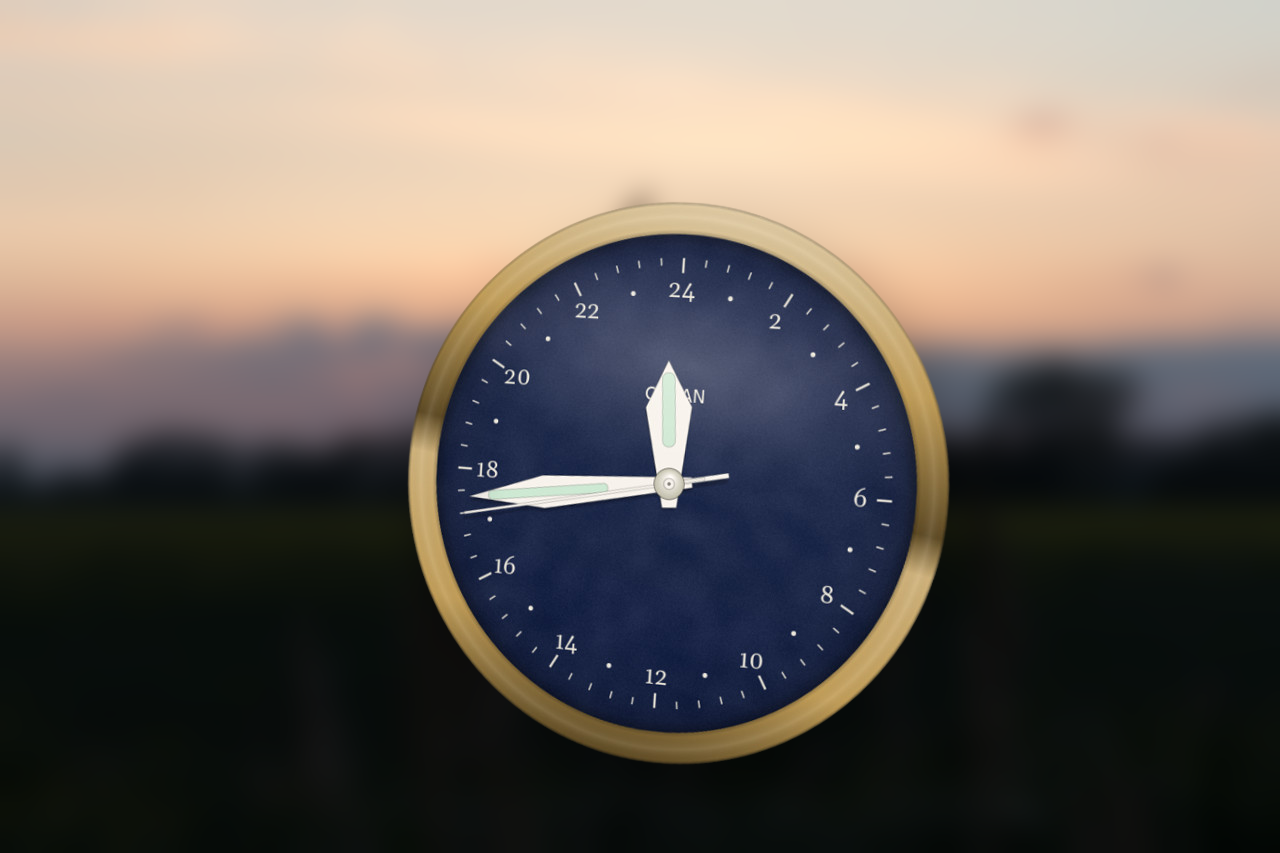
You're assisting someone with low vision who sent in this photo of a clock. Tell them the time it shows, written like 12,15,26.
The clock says 23,43,43
